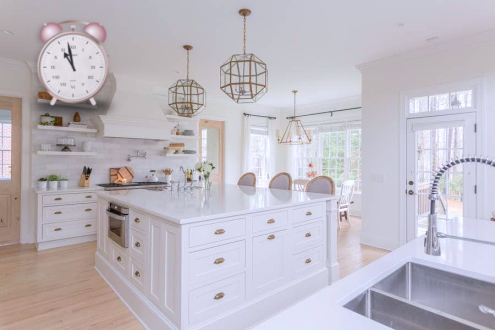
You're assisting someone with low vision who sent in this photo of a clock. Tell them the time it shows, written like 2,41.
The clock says 10,58
